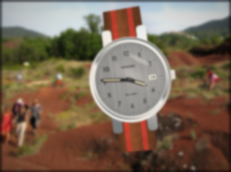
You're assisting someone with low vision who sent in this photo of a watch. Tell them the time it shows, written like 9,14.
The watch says 3,46
